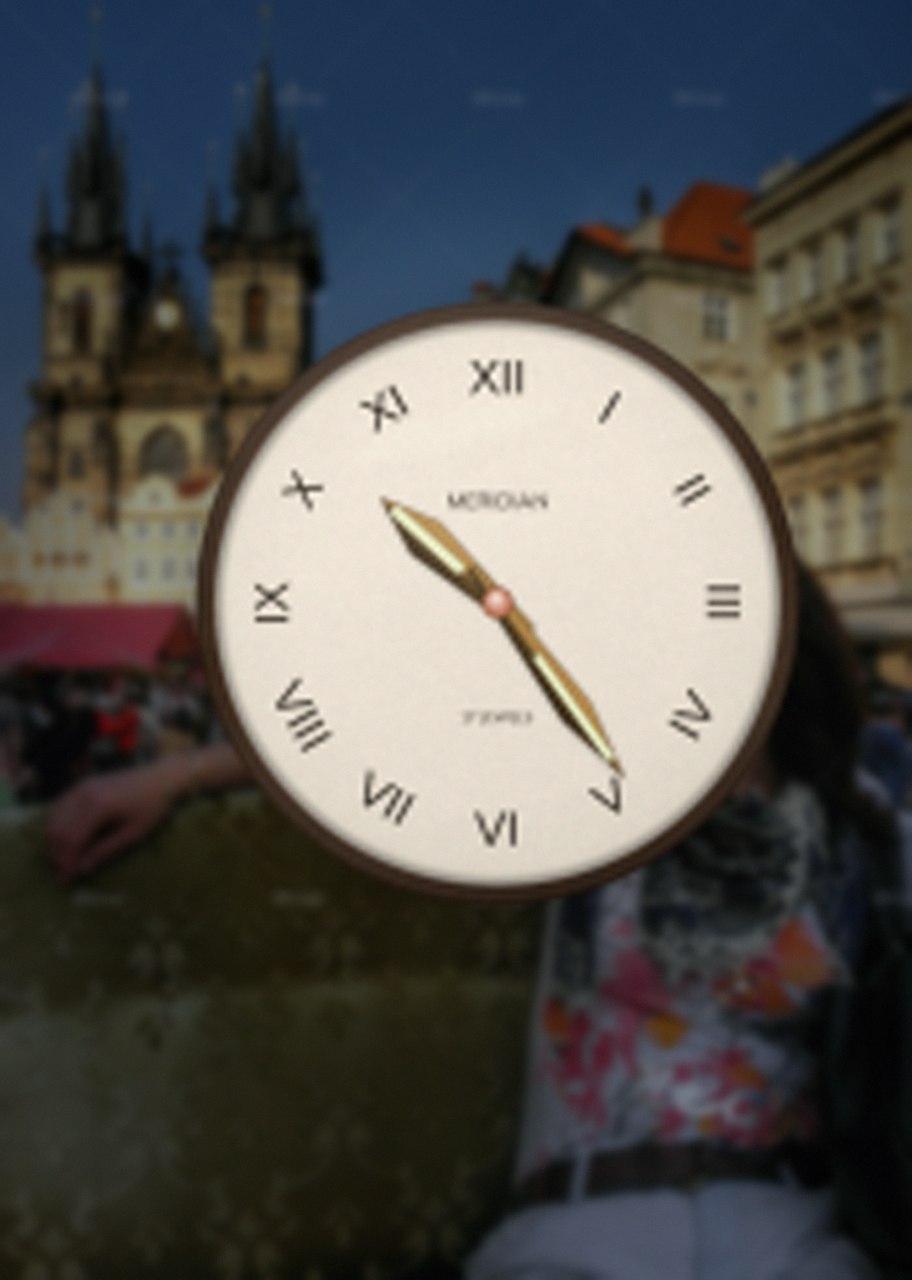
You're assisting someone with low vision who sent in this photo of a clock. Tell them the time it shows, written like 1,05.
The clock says 10,24
